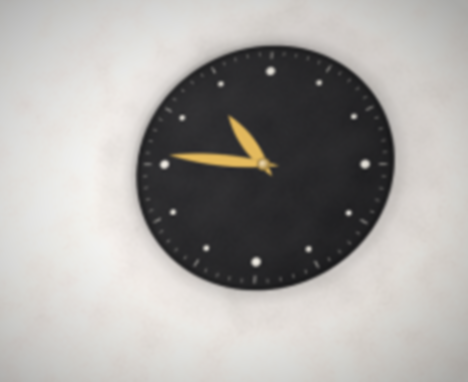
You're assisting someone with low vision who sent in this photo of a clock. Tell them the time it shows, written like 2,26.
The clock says 10,46
